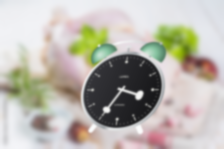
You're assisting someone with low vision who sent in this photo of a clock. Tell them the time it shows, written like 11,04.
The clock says 3,35
